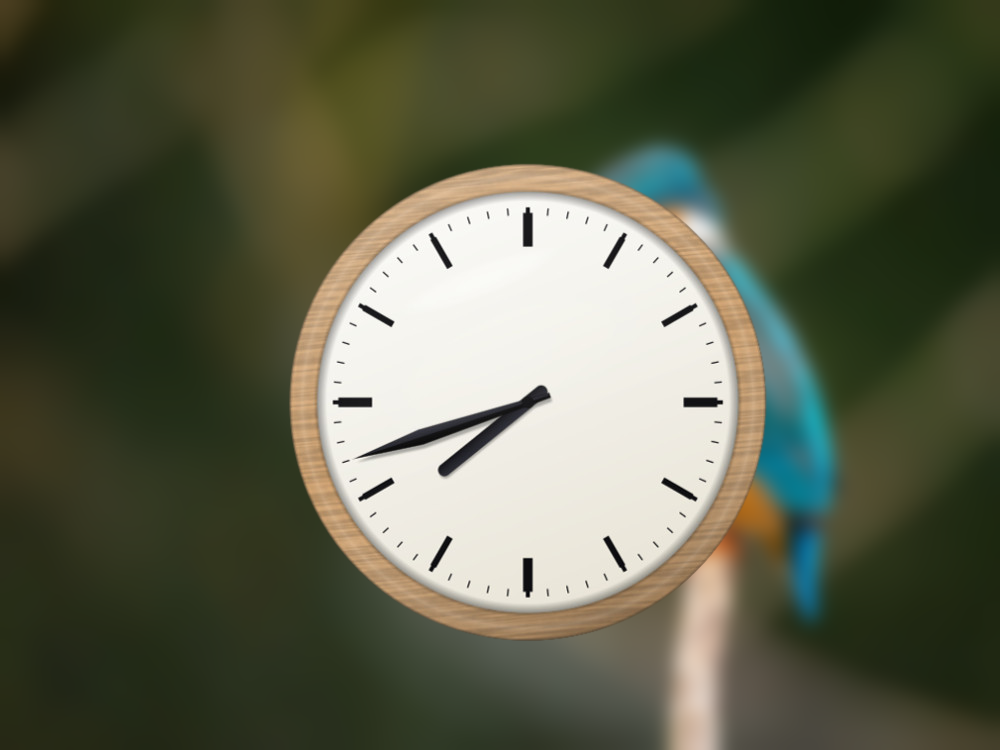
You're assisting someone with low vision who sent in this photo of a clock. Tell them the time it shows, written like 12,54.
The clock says 7,42
